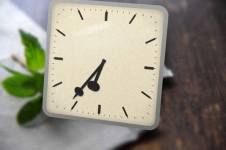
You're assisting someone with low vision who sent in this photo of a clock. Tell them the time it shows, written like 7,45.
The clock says 6,36
